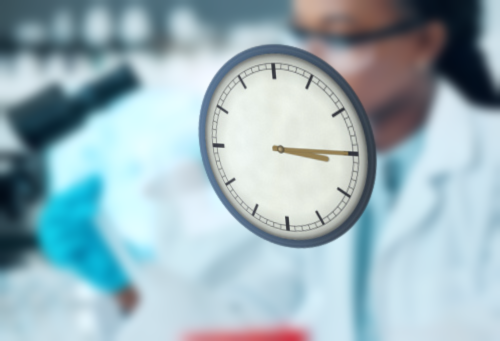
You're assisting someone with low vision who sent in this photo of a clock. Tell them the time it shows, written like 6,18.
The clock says 3,15
